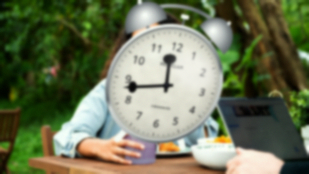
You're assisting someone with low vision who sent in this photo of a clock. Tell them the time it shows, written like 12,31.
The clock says 11,43
